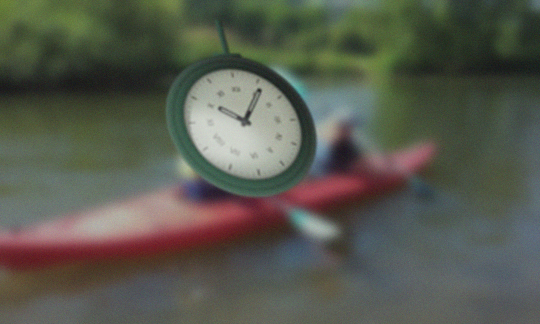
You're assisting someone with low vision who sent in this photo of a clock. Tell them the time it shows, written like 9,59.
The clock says 10,06
